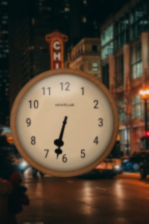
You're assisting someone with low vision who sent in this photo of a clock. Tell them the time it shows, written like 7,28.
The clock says 6,32
